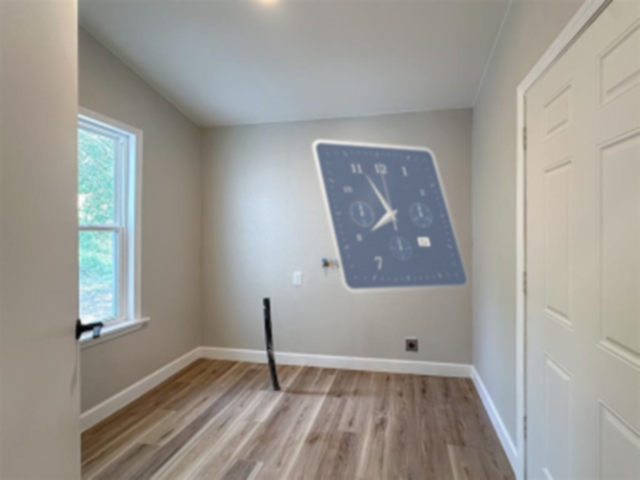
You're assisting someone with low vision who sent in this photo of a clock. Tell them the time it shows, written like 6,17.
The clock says 7,56
